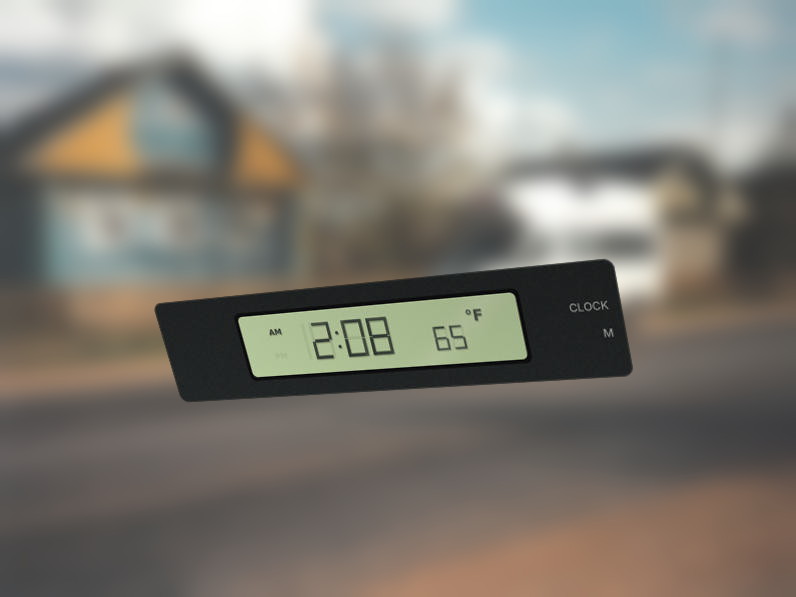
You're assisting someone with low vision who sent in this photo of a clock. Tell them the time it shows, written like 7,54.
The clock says 2,08
